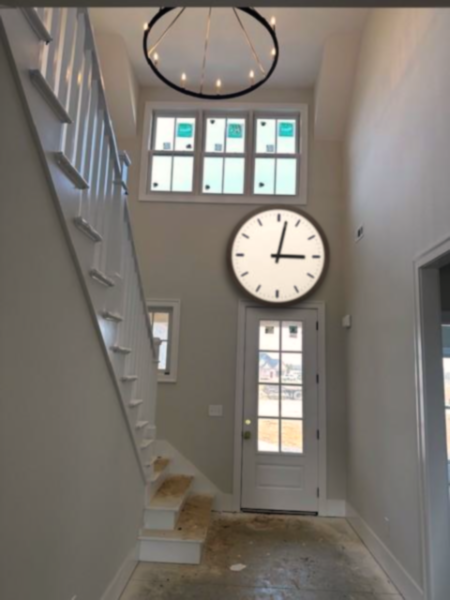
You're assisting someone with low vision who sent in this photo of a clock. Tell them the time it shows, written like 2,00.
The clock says 3,02
